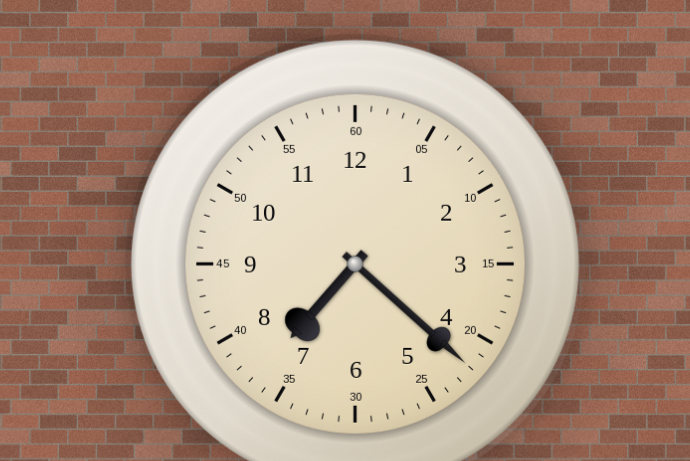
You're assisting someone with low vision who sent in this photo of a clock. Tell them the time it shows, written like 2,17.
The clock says 7,22
